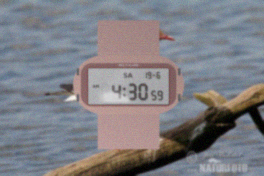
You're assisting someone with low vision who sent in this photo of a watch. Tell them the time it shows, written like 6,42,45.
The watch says 4,30,59
